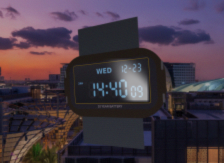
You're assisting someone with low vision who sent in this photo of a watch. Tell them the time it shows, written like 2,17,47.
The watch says 14,40,09
